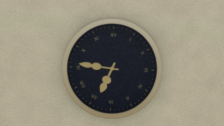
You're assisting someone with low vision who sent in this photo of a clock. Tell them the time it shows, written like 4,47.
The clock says 6,46
